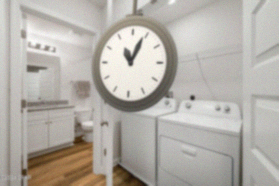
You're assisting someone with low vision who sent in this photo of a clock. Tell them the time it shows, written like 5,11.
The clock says 11,04
